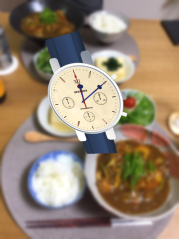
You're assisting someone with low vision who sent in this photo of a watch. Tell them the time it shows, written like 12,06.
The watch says 12,10
